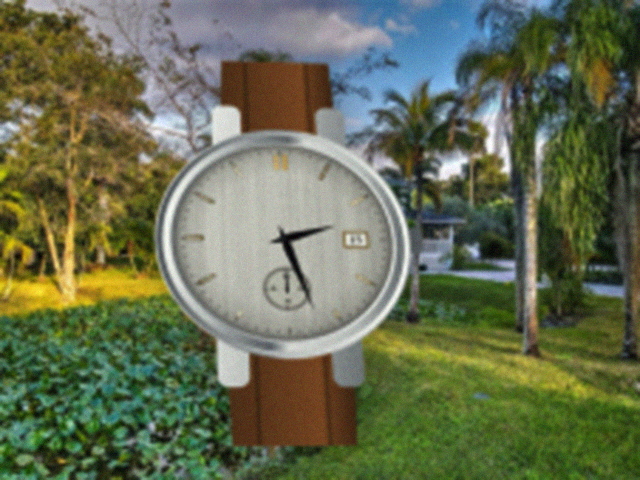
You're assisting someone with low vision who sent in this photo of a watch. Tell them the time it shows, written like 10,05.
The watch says 2,27
